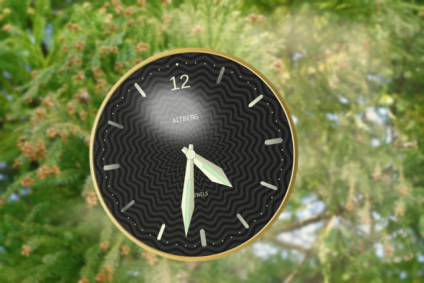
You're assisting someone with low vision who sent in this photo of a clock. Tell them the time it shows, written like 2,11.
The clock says 4,32
